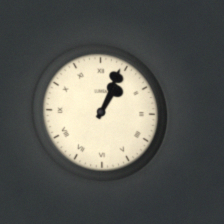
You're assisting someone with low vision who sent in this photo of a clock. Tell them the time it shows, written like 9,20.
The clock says 1,04
